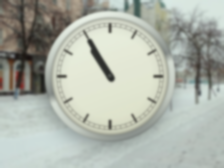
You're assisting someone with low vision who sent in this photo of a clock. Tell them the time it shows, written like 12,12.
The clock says 10,55
